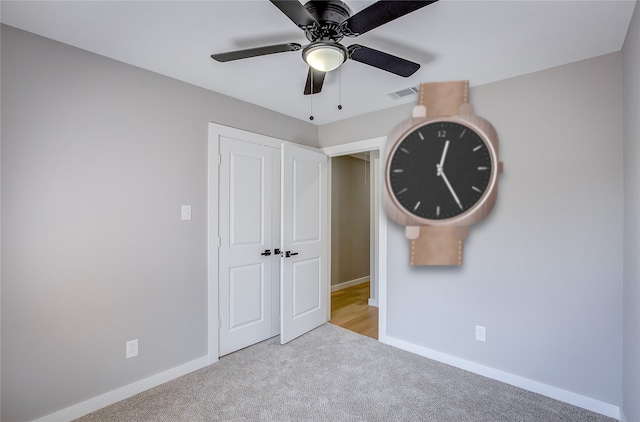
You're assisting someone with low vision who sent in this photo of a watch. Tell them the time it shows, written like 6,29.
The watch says 12,25
